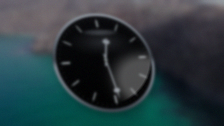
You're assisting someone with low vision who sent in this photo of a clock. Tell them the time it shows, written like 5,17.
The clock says 12,29
